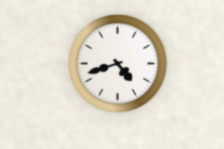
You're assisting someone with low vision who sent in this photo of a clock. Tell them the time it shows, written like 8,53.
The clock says 4,42
